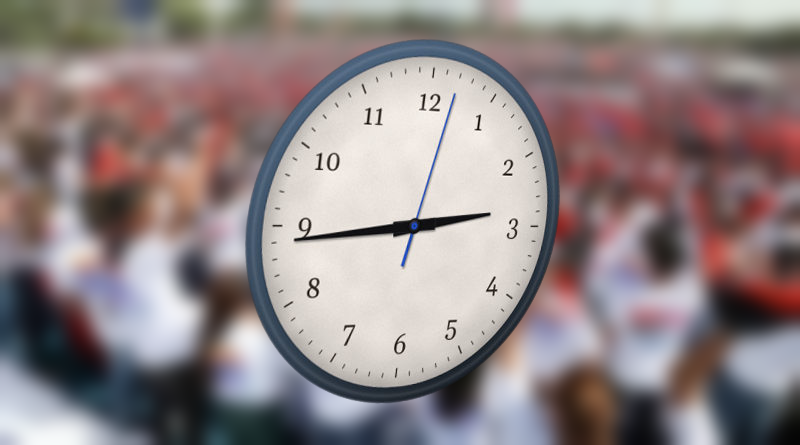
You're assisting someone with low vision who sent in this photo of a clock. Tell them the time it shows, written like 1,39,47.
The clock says 2,44,02
